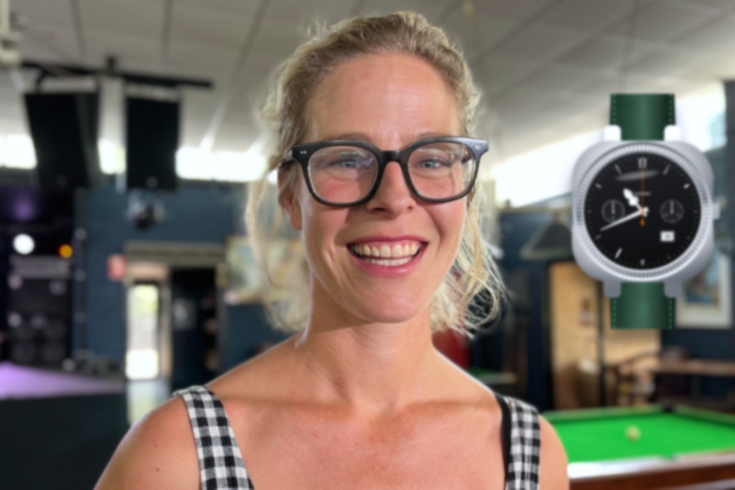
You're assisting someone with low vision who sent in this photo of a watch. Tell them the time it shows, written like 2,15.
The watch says 10,41
